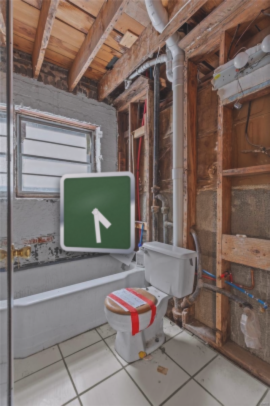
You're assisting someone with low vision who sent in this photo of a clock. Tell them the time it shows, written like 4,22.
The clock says 4,29
